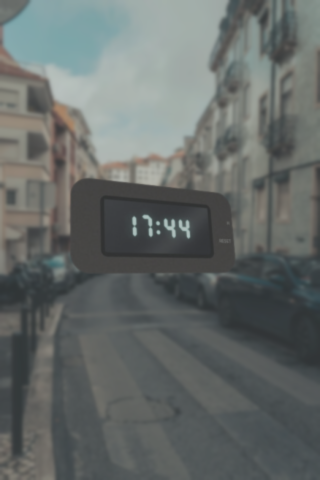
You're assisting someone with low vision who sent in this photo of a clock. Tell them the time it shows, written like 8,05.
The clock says 17,44
